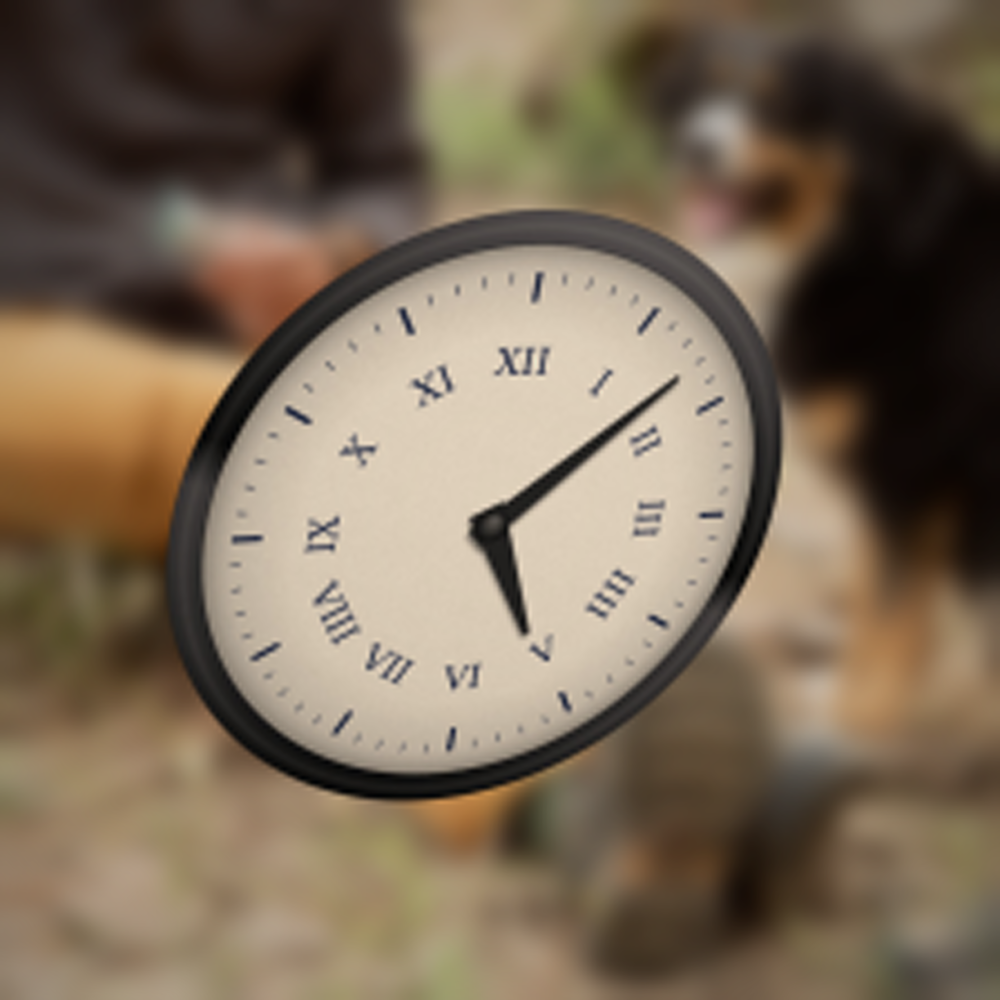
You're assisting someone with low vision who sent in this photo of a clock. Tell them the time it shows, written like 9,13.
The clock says 5,08
